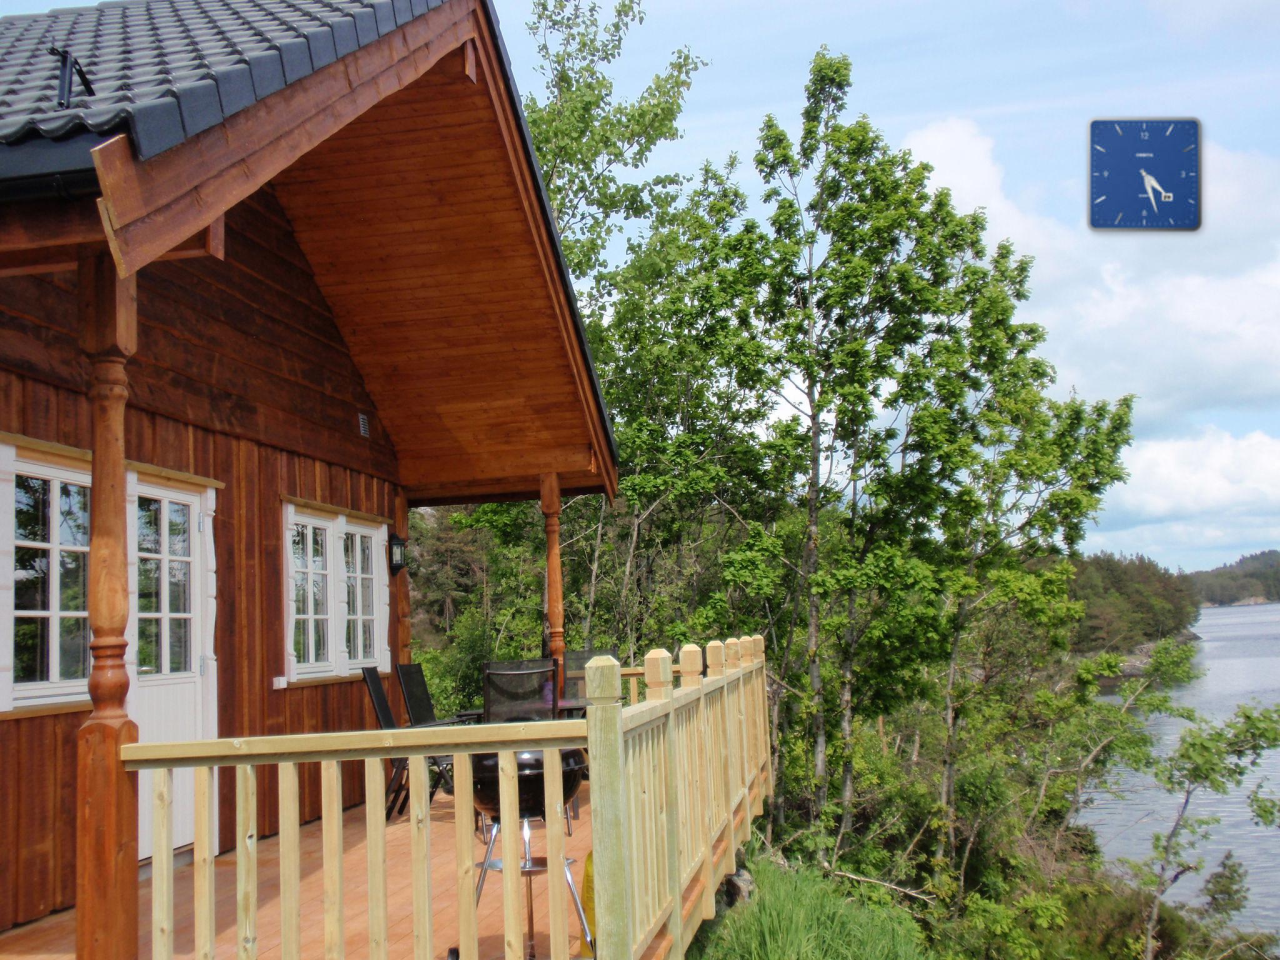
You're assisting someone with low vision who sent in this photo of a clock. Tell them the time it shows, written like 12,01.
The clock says 4,27
